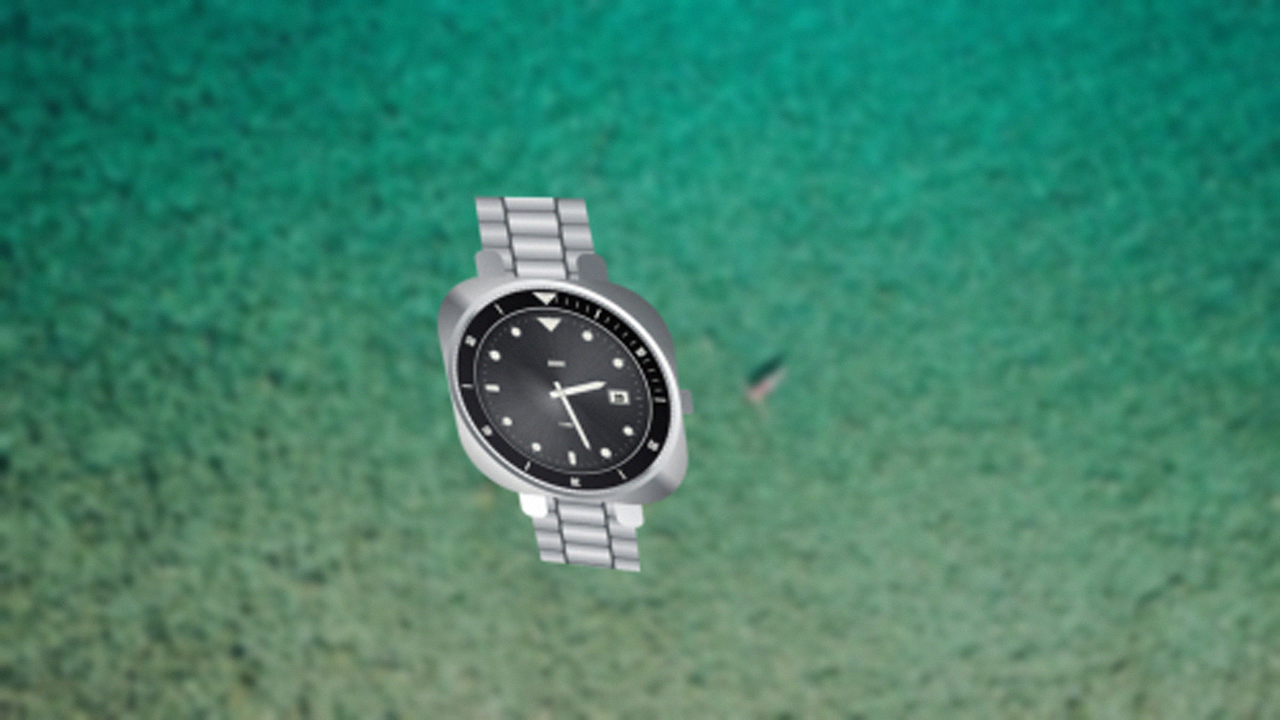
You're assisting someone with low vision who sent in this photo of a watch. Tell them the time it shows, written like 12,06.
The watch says 2,27
